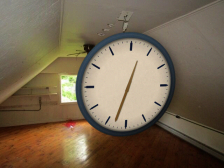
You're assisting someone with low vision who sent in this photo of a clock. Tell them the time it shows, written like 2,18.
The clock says 12,33
